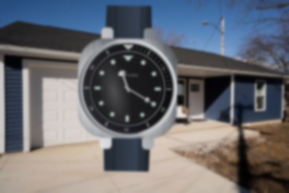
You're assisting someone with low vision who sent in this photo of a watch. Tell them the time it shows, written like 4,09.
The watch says 11,20
